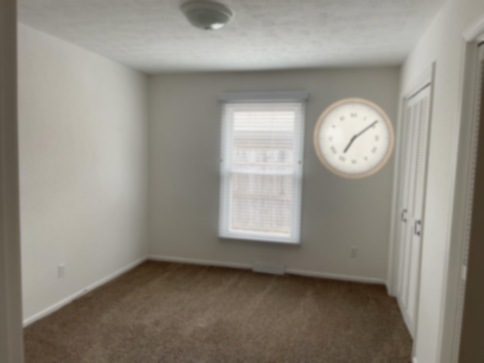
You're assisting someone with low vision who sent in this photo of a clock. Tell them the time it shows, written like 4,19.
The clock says 7,09
